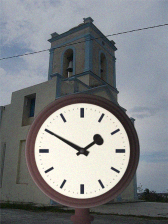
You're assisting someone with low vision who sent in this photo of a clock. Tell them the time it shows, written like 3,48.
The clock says 1,50
